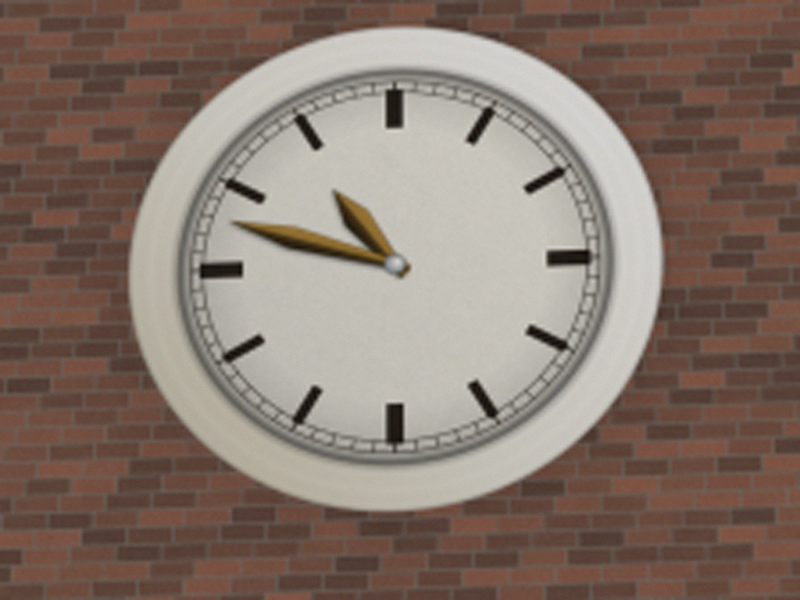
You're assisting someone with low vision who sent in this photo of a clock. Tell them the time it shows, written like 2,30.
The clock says 10,48
